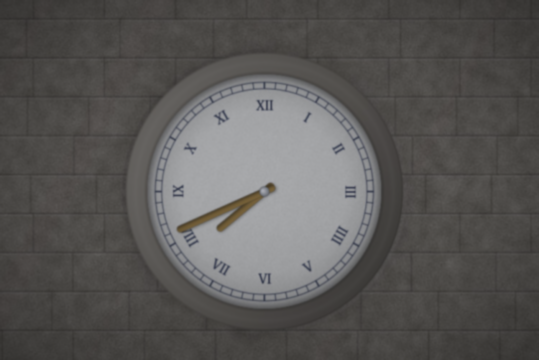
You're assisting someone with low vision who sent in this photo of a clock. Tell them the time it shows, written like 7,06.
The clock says 7,41
